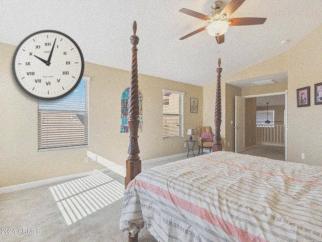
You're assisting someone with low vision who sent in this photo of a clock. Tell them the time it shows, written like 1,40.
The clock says 10,03
